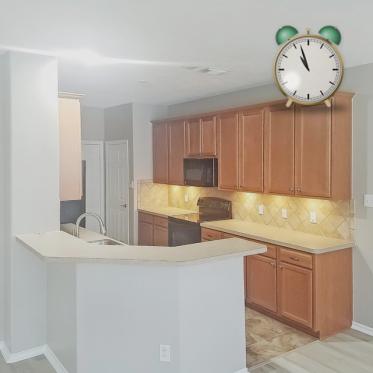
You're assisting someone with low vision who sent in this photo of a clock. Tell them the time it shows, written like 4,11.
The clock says 10,57
